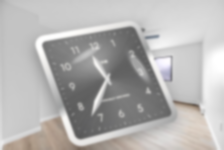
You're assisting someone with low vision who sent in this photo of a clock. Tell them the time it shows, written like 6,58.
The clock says 11,37
